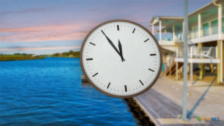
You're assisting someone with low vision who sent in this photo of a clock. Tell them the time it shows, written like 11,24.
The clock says 11,55
